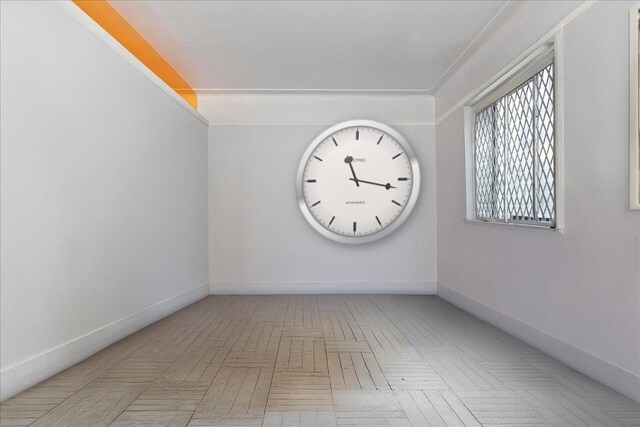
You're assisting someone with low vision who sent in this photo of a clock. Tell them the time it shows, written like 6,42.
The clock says 11,17
